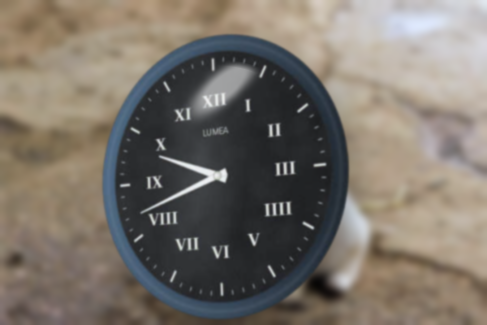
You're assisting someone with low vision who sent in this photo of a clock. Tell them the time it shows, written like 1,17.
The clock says 9,42
